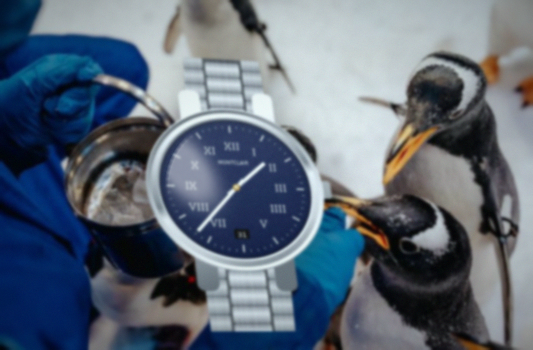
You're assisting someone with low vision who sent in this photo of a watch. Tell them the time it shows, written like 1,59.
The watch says 1,37
